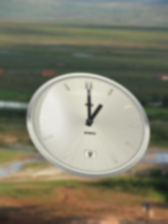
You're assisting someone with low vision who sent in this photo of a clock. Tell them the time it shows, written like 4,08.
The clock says 1,00
